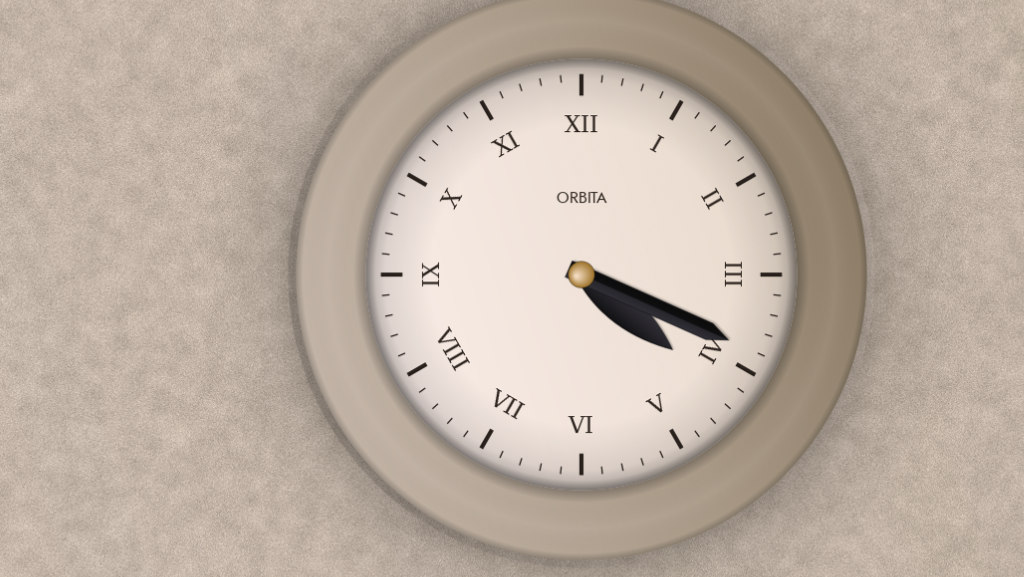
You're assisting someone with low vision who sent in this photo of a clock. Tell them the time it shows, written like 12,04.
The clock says 4,19
